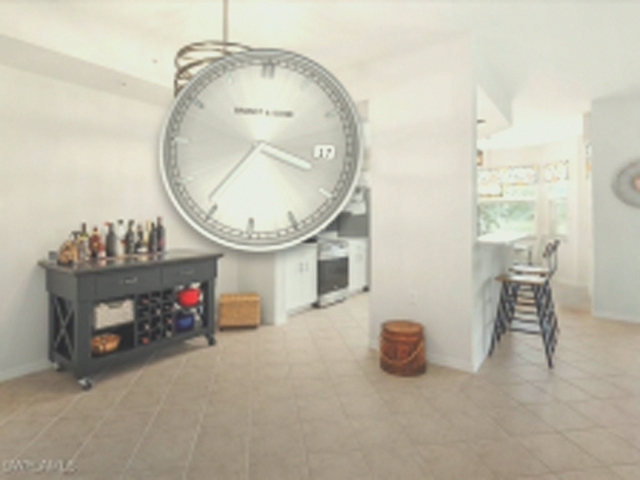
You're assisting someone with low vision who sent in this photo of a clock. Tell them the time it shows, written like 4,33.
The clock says 3,36
